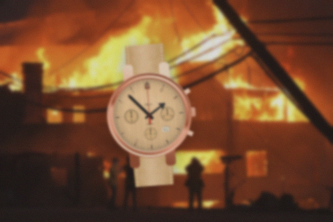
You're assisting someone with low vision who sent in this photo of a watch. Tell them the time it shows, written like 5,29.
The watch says 1,53
